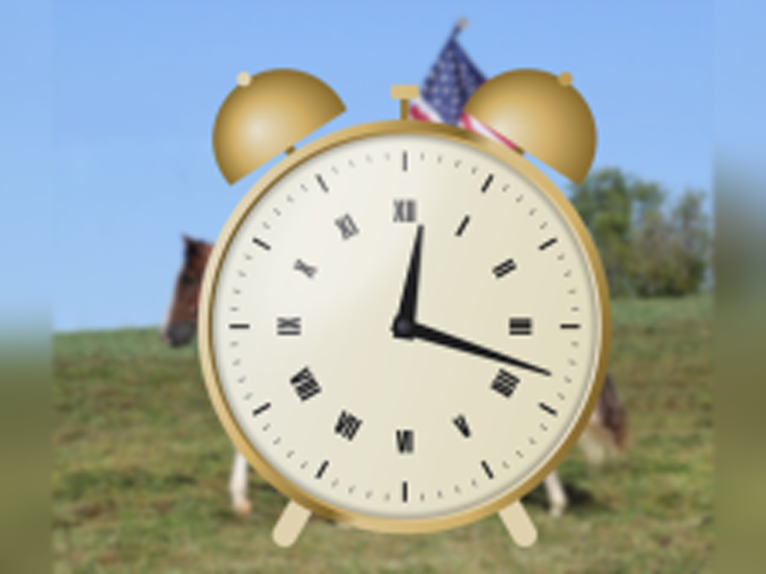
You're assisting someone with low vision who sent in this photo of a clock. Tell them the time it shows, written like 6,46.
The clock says 12,18
